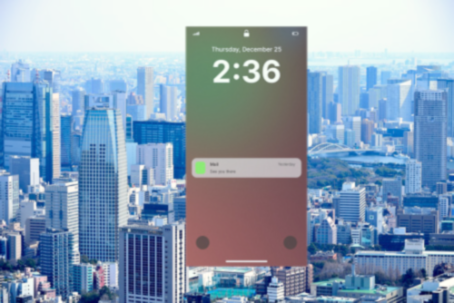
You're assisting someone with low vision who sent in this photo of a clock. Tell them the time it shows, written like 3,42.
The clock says 2,36
